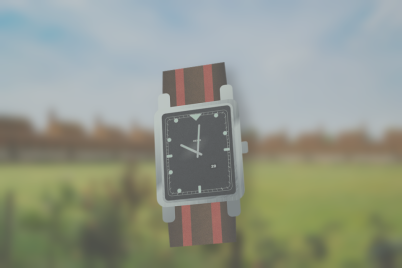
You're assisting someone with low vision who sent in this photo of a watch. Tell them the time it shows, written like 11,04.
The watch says 10,01
